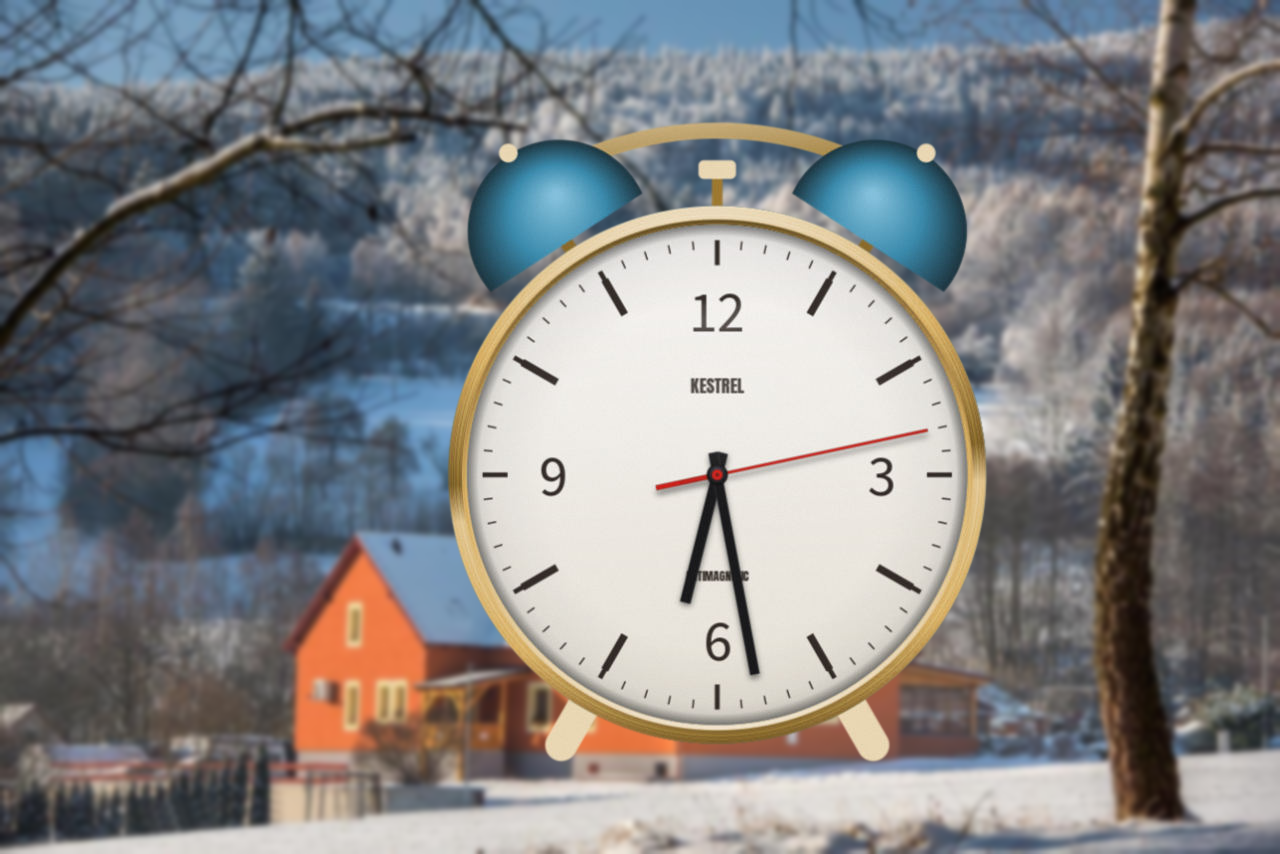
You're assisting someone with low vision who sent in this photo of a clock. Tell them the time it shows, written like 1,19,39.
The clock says 6,28,13
